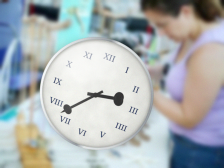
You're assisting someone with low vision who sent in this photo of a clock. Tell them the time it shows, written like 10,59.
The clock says 2,37
